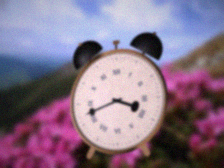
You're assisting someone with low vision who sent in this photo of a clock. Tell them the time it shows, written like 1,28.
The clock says 3,42
